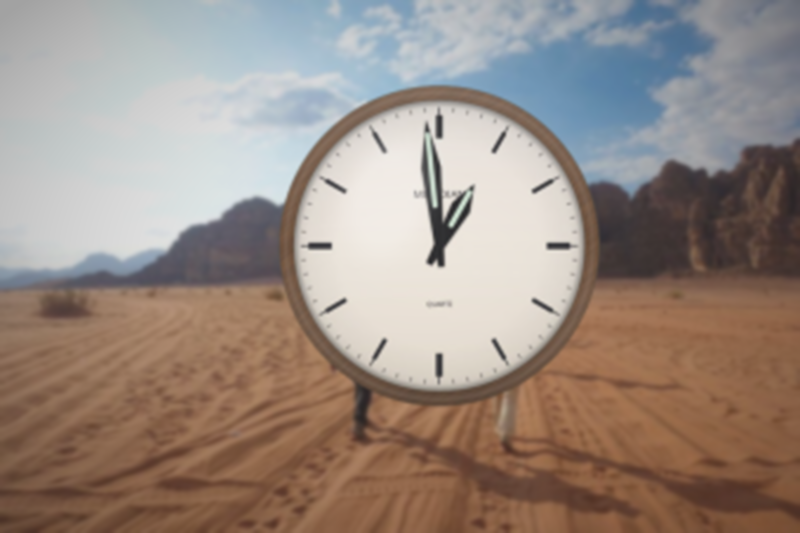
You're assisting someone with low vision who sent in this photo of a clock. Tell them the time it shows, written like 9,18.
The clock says 12,59
